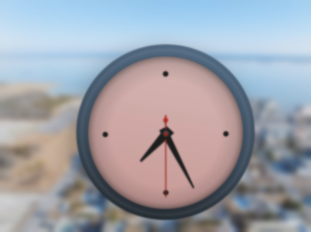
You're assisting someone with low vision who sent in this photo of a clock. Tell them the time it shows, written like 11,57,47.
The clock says 7,25,30
